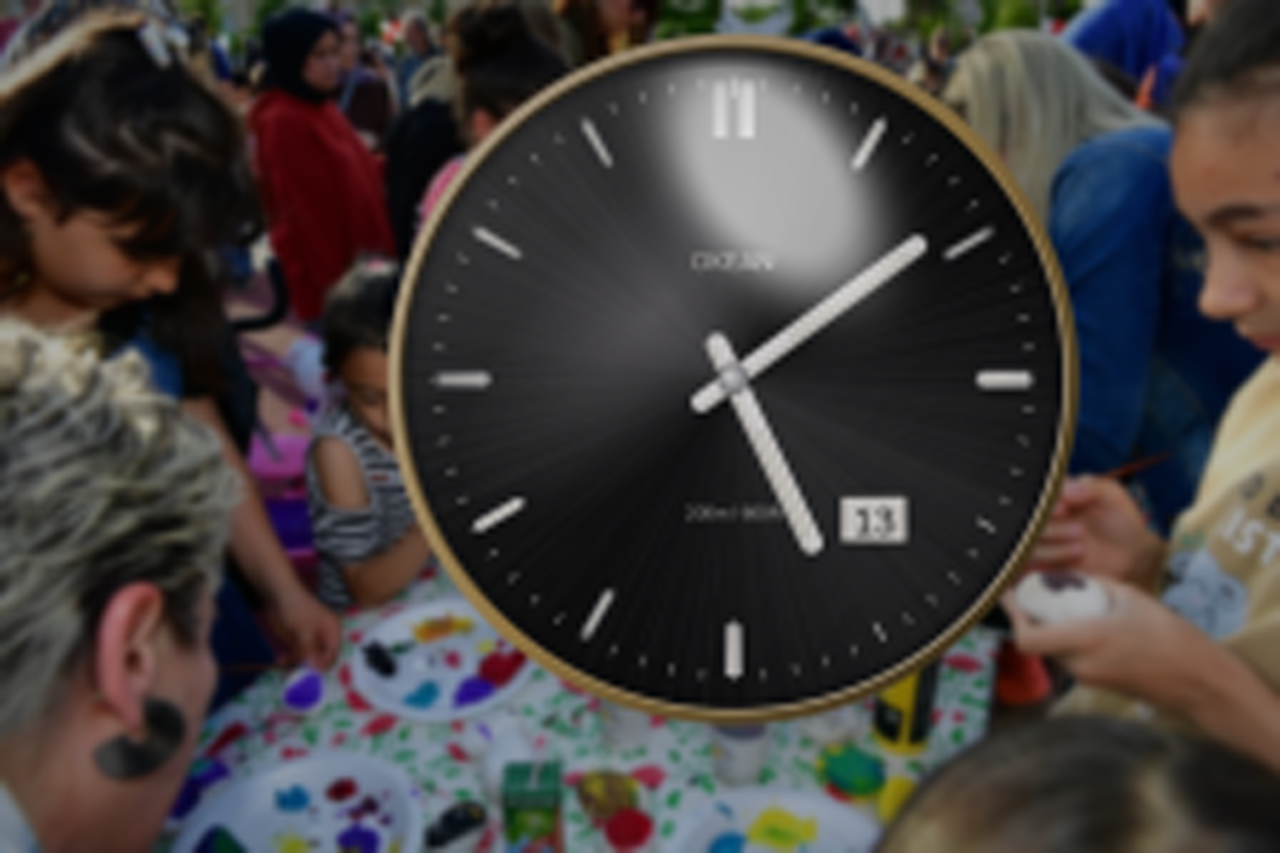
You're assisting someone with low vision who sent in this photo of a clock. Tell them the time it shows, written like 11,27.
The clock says 5,09
